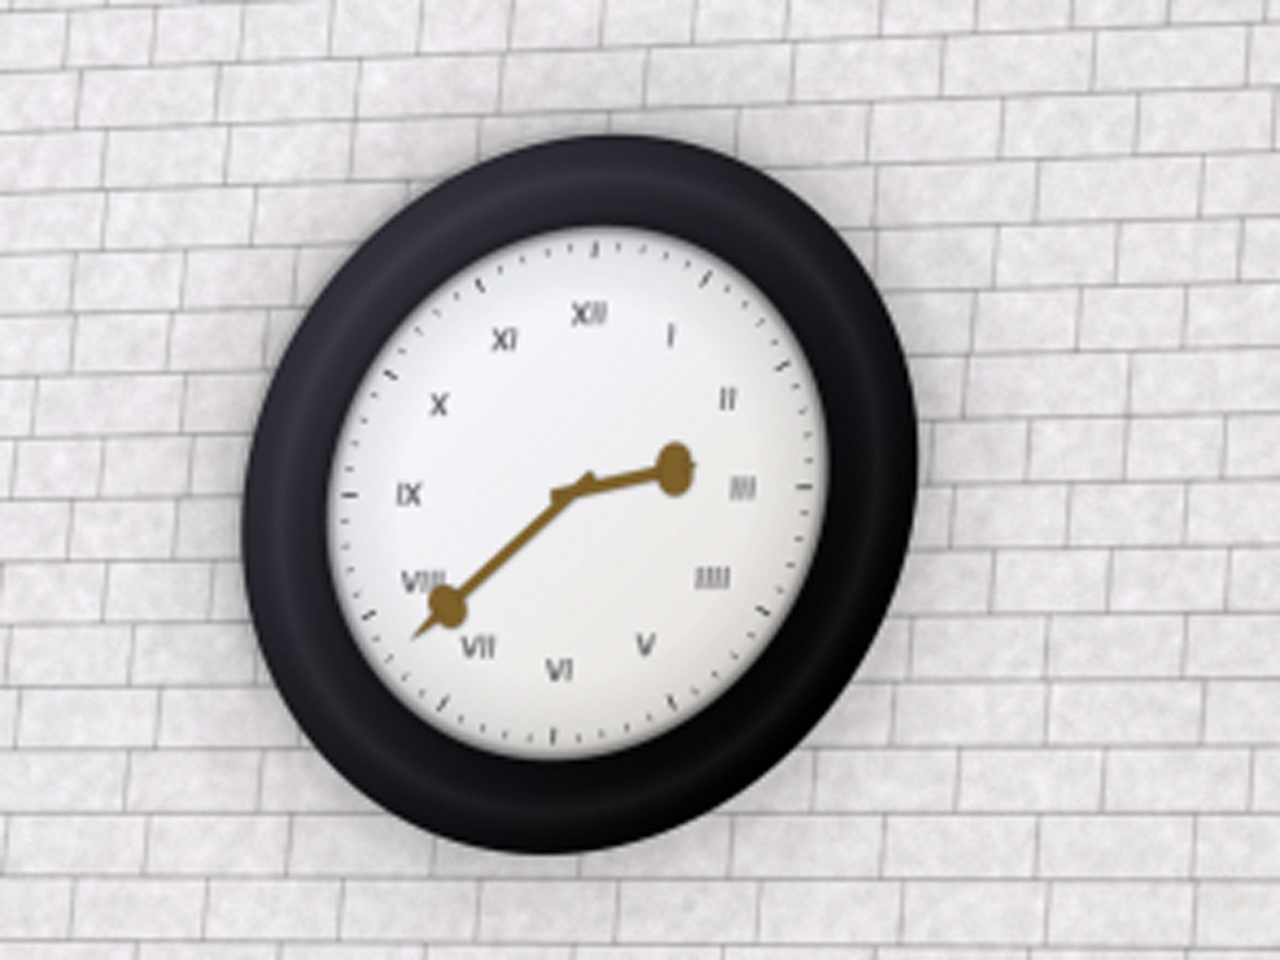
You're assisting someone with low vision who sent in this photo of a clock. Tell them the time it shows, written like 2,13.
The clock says 2,38
